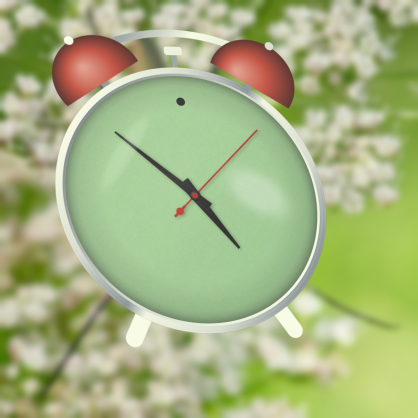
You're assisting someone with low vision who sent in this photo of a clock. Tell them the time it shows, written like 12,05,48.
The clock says 4,52,08
